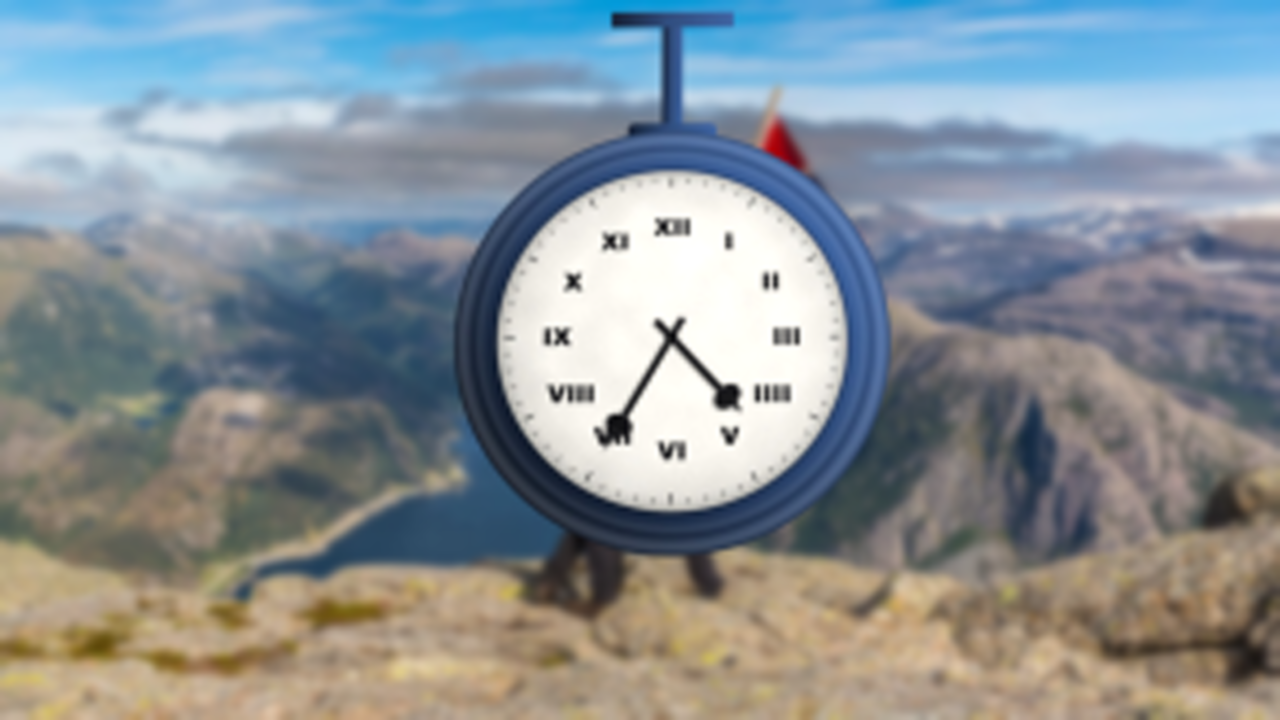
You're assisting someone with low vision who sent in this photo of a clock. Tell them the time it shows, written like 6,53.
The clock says 4,35
